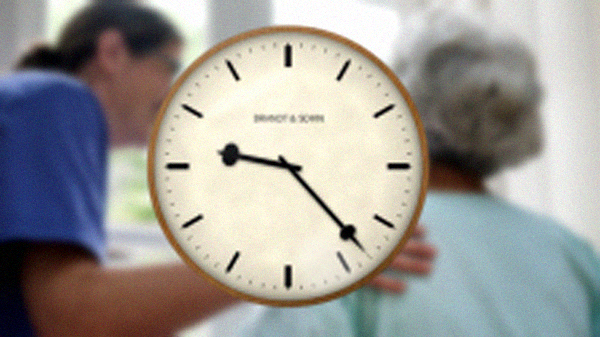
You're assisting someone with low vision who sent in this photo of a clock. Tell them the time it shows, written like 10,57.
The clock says 9,23
